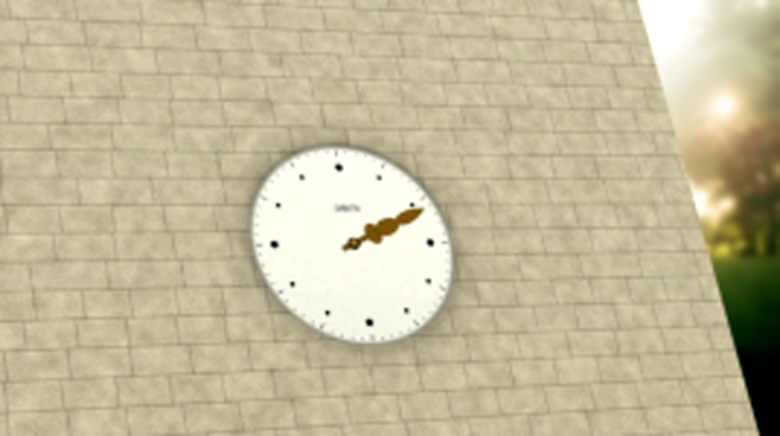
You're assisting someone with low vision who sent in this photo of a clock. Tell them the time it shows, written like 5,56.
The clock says 2,11
